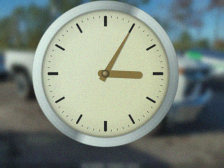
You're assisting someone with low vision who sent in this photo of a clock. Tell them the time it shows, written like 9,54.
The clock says 3,05
